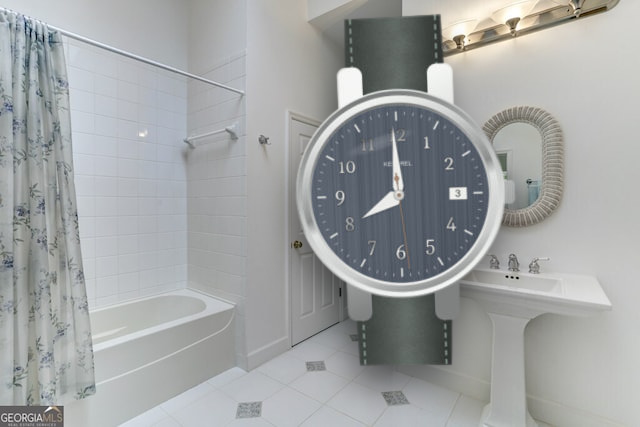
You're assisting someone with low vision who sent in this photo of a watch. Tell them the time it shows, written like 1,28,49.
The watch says 7,59,29
